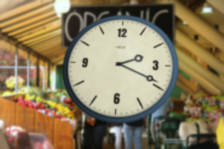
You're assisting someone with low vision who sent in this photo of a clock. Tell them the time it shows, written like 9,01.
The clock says 2,19
